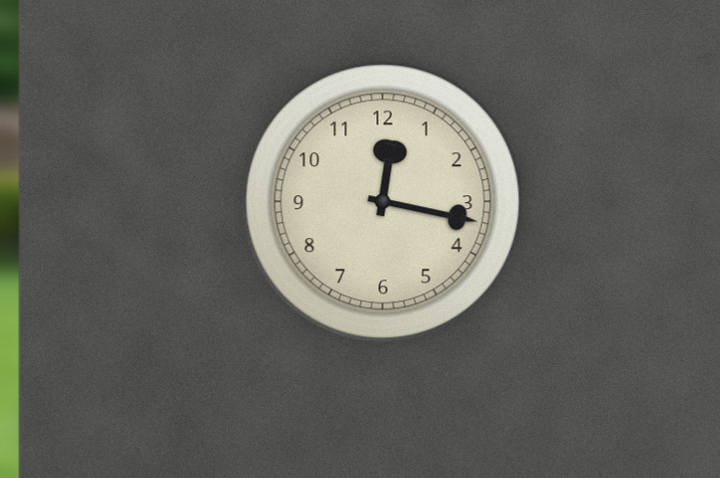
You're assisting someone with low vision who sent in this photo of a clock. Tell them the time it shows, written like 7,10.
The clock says 12,17
